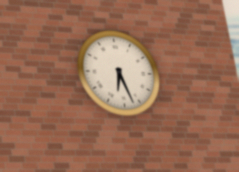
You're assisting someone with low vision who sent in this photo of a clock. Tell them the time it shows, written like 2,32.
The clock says 6,27
